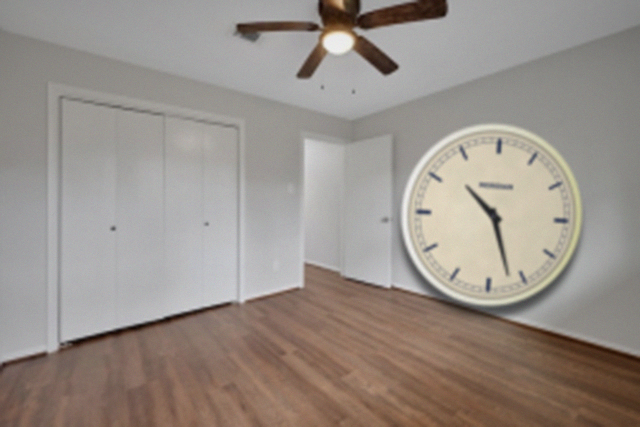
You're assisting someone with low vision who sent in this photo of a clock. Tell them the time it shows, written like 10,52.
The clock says 10,27
